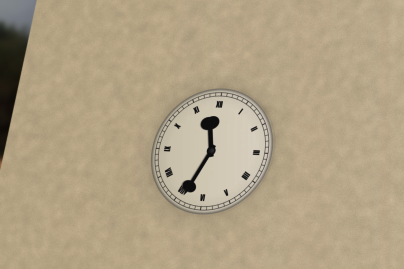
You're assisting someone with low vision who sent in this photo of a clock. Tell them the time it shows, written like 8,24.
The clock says 11,34
